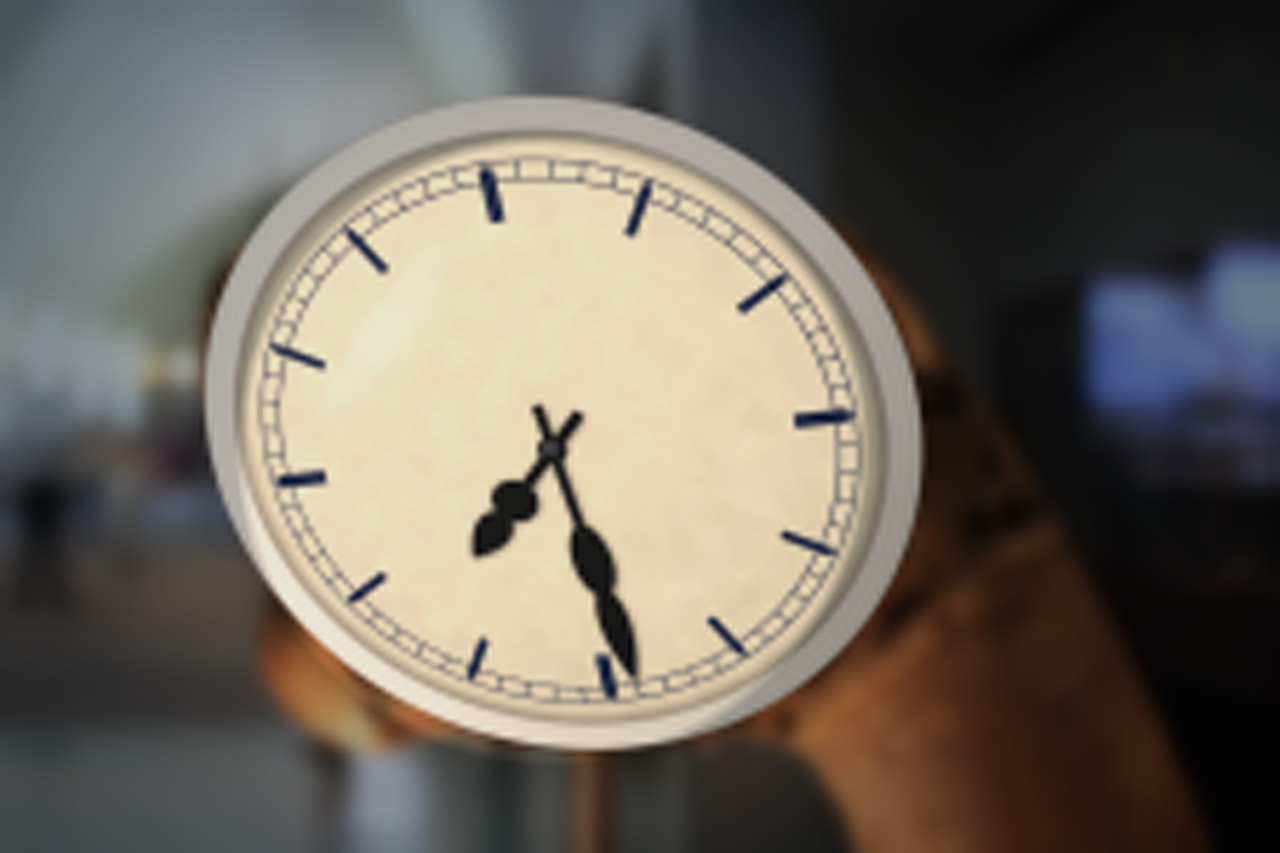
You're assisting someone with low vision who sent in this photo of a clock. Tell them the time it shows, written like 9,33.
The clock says 7,29
